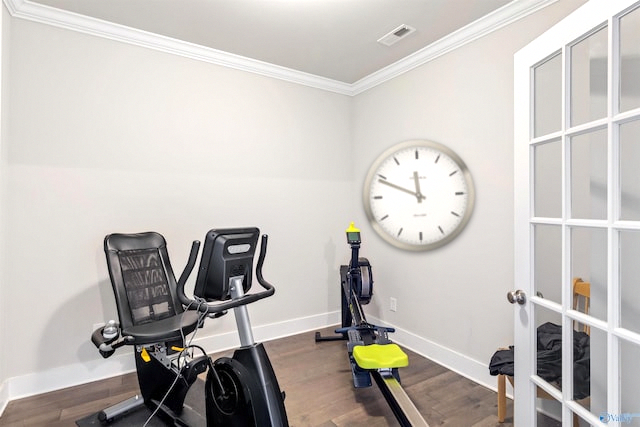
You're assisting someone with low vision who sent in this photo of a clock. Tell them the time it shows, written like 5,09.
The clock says 11,49
